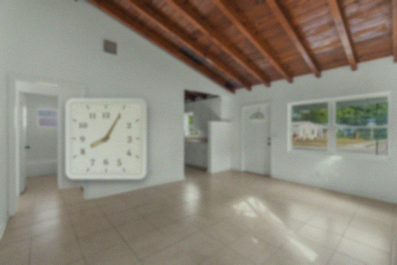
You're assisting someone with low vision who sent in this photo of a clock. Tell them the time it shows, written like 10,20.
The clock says 8,05
